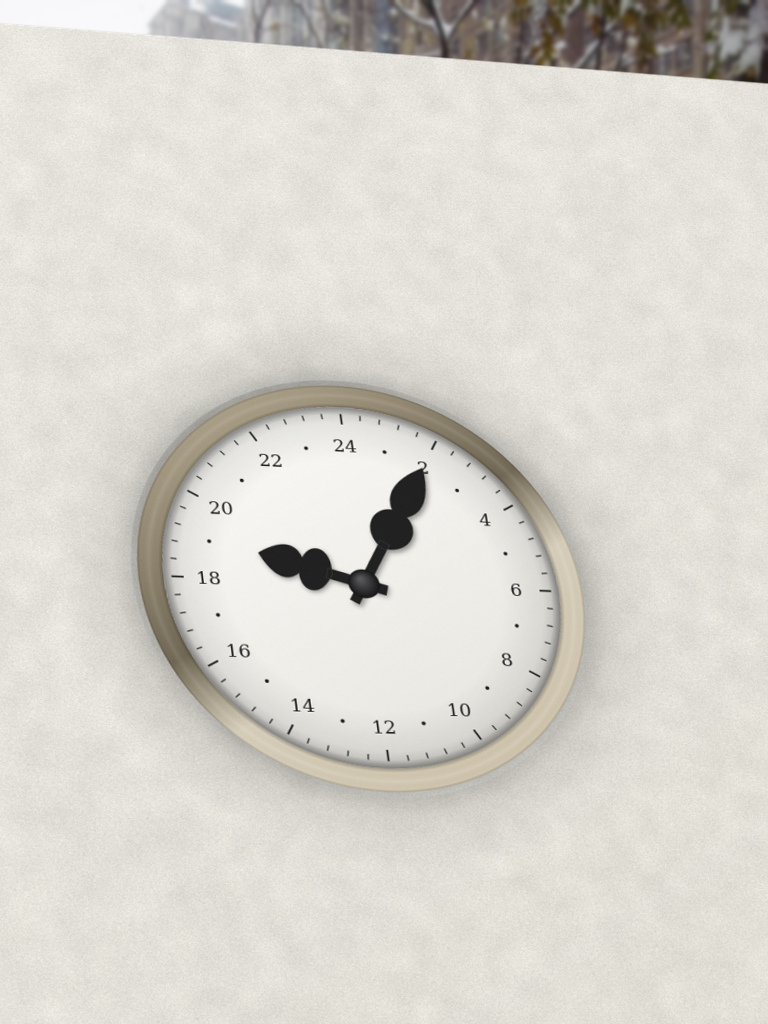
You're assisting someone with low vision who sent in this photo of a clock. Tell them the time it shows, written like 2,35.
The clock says 19,05
